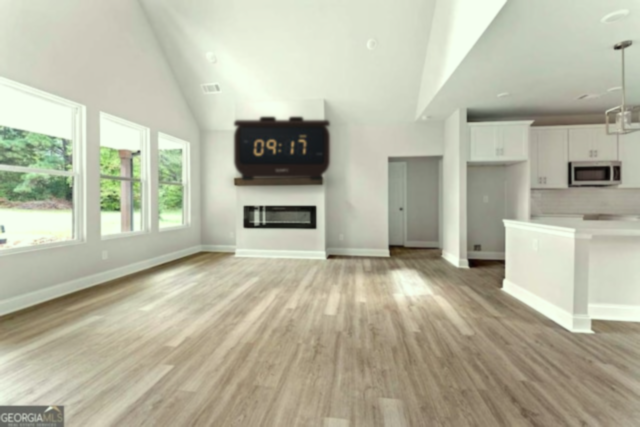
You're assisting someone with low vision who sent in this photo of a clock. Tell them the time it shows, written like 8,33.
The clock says 9,17
